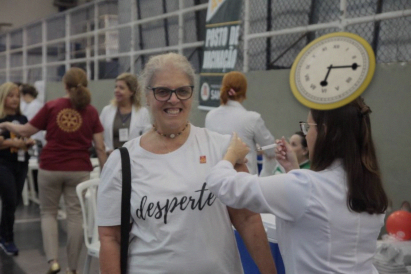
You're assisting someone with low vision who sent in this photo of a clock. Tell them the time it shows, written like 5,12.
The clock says 6,14
